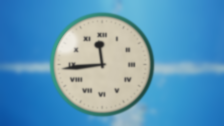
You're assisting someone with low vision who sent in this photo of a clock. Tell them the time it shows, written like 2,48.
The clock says 11,44
